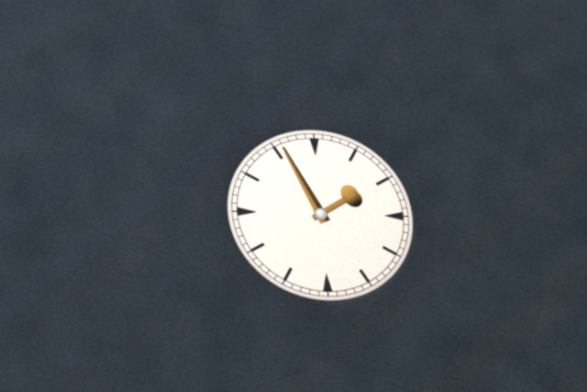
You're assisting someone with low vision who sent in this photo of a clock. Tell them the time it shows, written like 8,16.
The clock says 1,56
